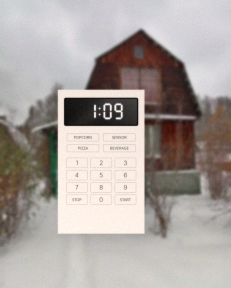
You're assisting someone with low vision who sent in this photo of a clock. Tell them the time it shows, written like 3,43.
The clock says 1,09
